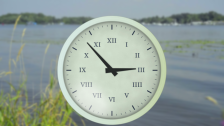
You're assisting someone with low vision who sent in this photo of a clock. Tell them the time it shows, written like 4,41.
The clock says 2,53
